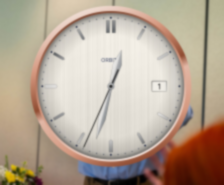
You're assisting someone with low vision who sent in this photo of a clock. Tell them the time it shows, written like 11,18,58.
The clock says 12,32,34
